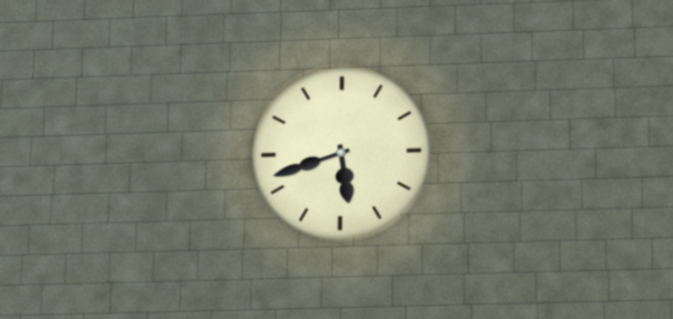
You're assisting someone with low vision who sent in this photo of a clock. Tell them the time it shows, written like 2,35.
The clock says 5,42
